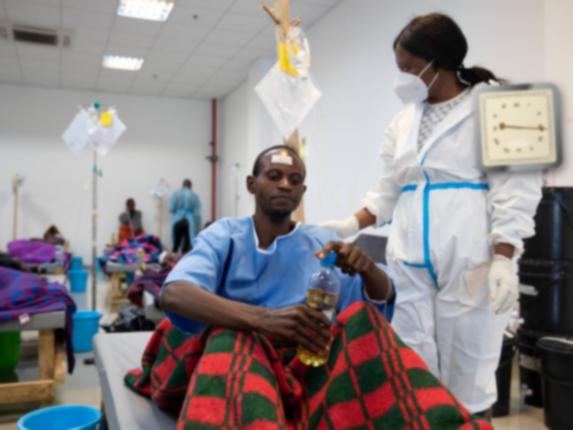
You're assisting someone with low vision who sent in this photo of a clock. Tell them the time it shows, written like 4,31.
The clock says 9,16
